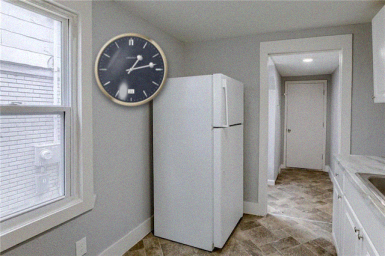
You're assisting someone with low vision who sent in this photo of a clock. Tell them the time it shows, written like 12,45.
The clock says 1,13
